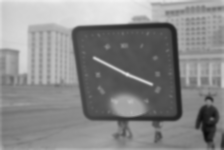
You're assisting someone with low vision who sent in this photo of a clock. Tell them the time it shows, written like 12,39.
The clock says 3,50
